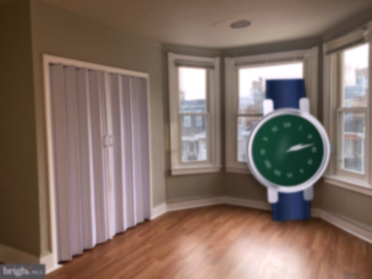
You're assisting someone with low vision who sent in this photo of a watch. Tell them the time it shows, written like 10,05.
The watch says 2,13
